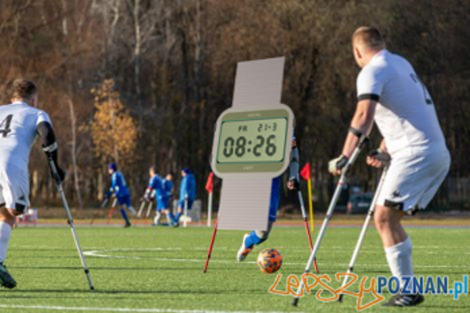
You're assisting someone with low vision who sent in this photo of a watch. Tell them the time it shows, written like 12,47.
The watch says 8,26
